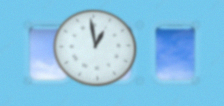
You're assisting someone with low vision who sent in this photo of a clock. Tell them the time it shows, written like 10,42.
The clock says 12,59
